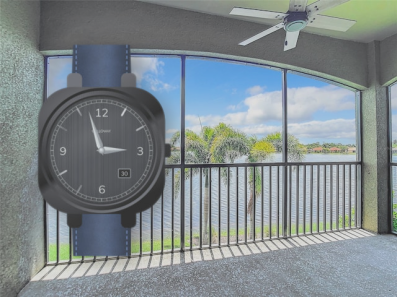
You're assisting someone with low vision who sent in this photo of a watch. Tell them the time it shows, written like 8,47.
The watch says 2,57
